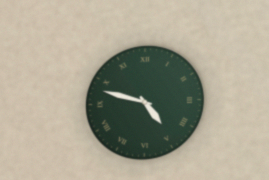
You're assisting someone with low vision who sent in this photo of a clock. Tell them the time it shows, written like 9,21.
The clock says 4,48
